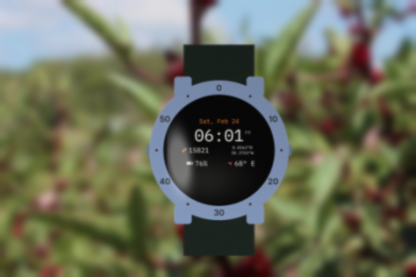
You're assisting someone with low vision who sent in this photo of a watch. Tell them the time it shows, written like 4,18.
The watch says 6,01
